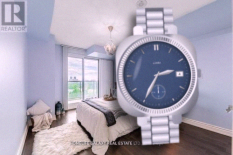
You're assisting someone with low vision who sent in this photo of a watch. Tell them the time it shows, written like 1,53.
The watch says 2,35
